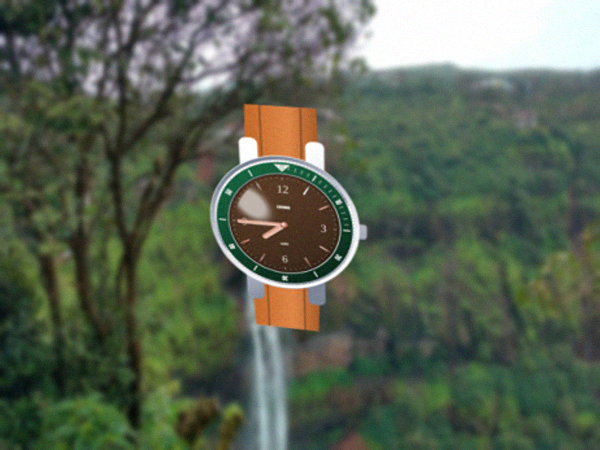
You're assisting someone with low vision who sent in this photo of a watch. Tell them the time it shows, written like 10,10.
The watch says 7,45
